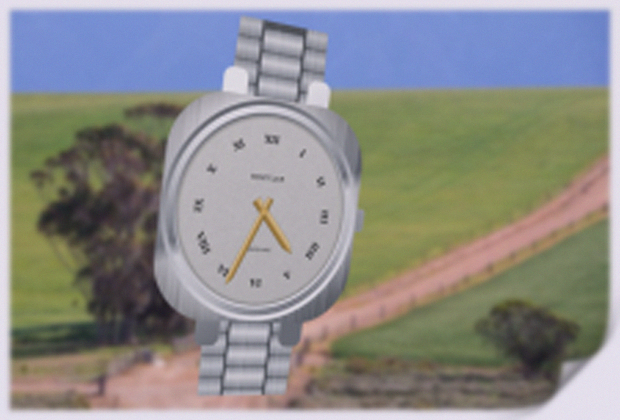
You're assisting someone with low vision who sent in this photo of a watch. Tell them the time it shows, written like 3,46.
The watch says 4,34
